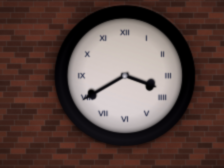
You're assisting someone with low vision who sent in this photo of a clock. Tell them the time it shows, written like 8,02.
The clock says 3,40
